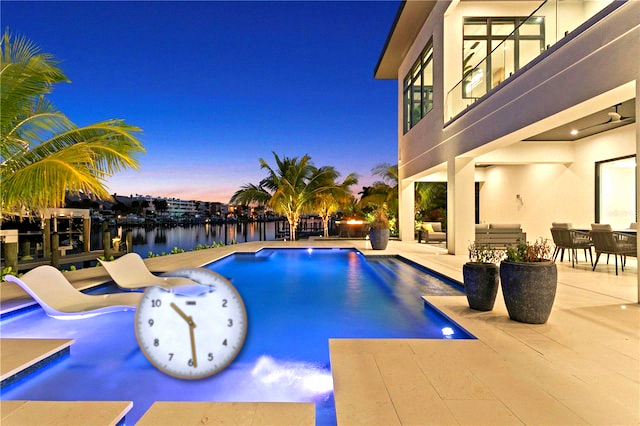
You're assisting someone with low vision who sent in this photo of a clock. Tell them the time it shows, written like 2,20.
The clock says 10,29
